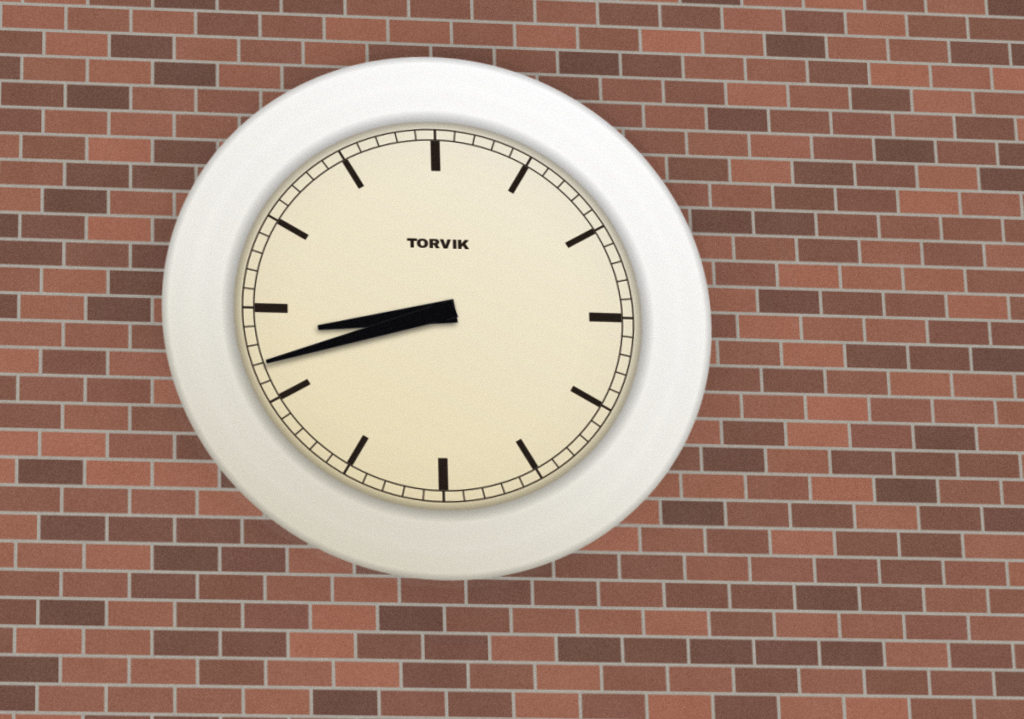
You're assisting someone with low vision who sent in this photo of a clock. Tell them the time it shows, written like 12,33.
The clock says 8,42
